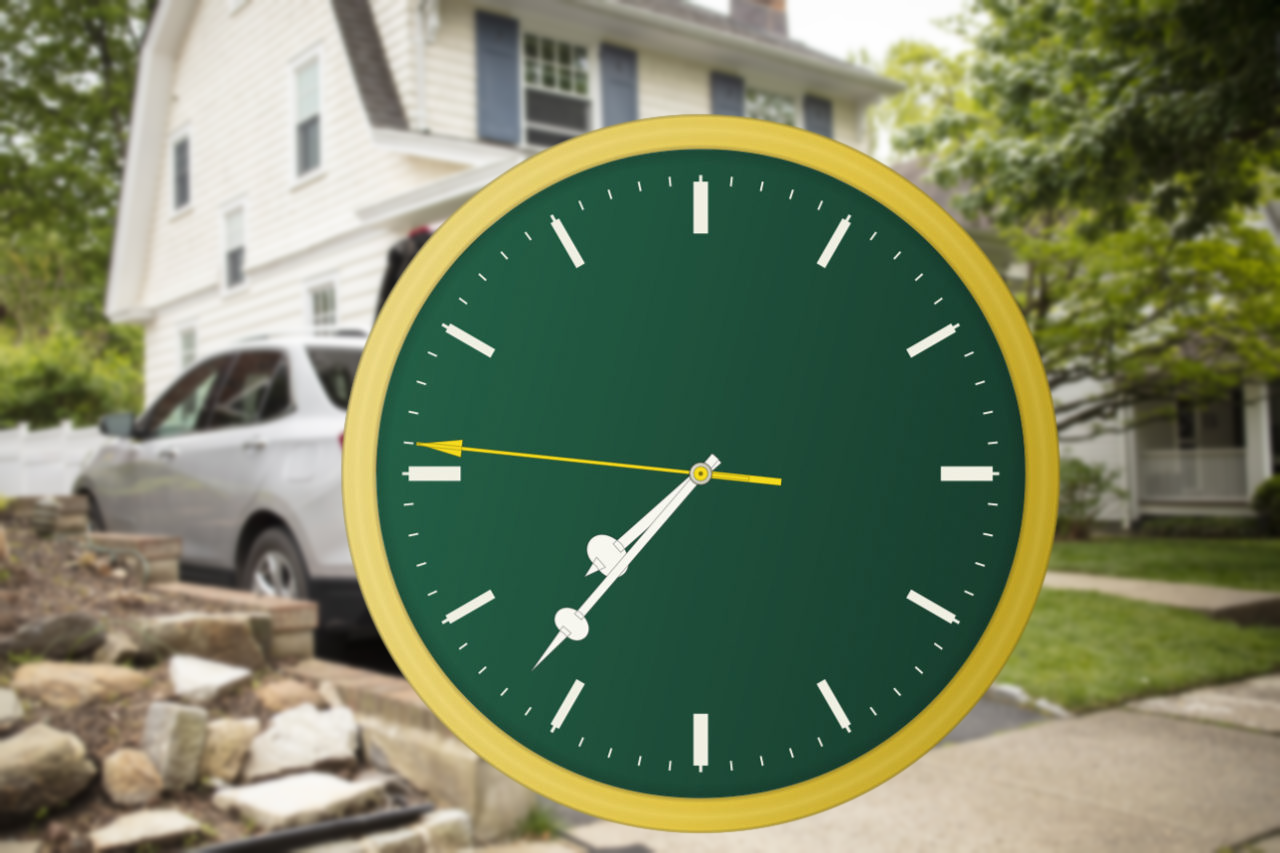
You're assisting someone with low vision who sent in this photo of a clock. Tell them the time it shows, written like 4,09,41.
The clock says 7,36,46
